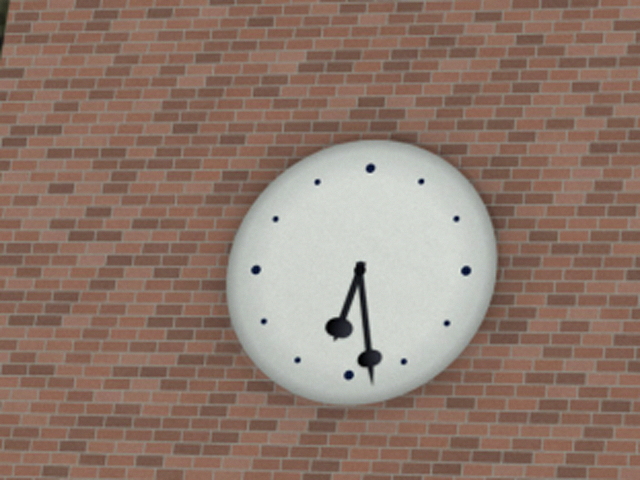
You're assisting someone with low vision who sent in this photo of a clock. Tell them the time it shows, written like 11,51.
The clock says 6,28
